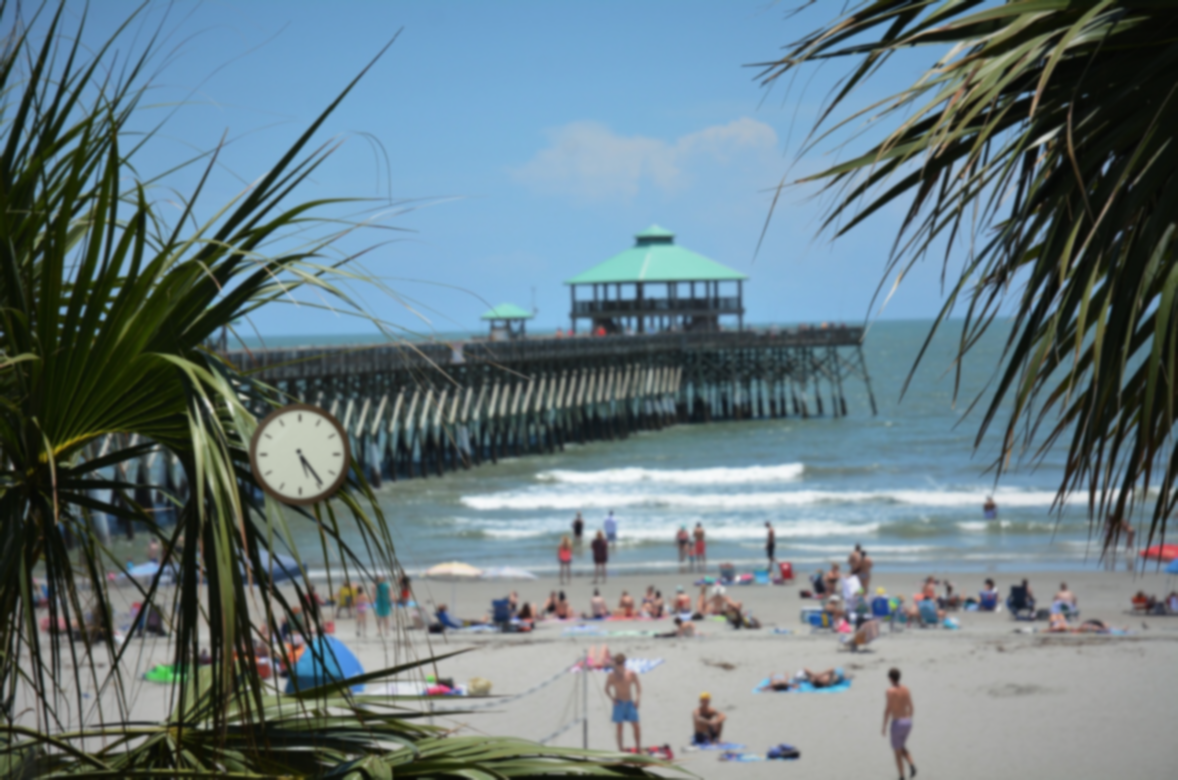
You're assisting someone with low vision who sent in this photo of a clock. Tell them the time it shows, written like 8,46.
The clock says 5,24
